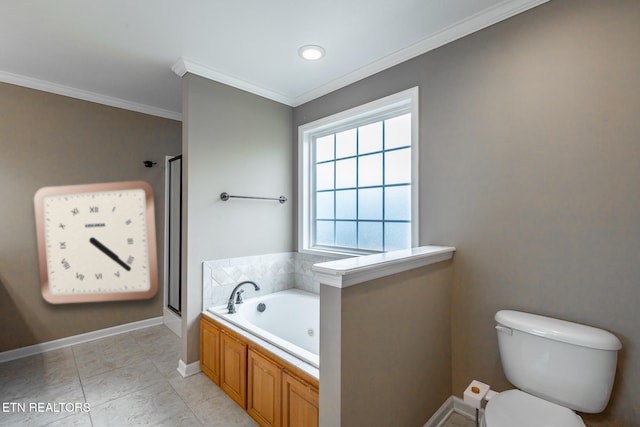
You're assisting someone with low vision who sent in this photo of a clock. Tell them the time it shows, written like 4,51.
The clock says 4,22
